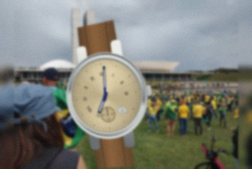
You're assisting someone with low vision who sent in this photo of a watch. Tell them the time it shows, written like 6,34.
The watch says 7,01
